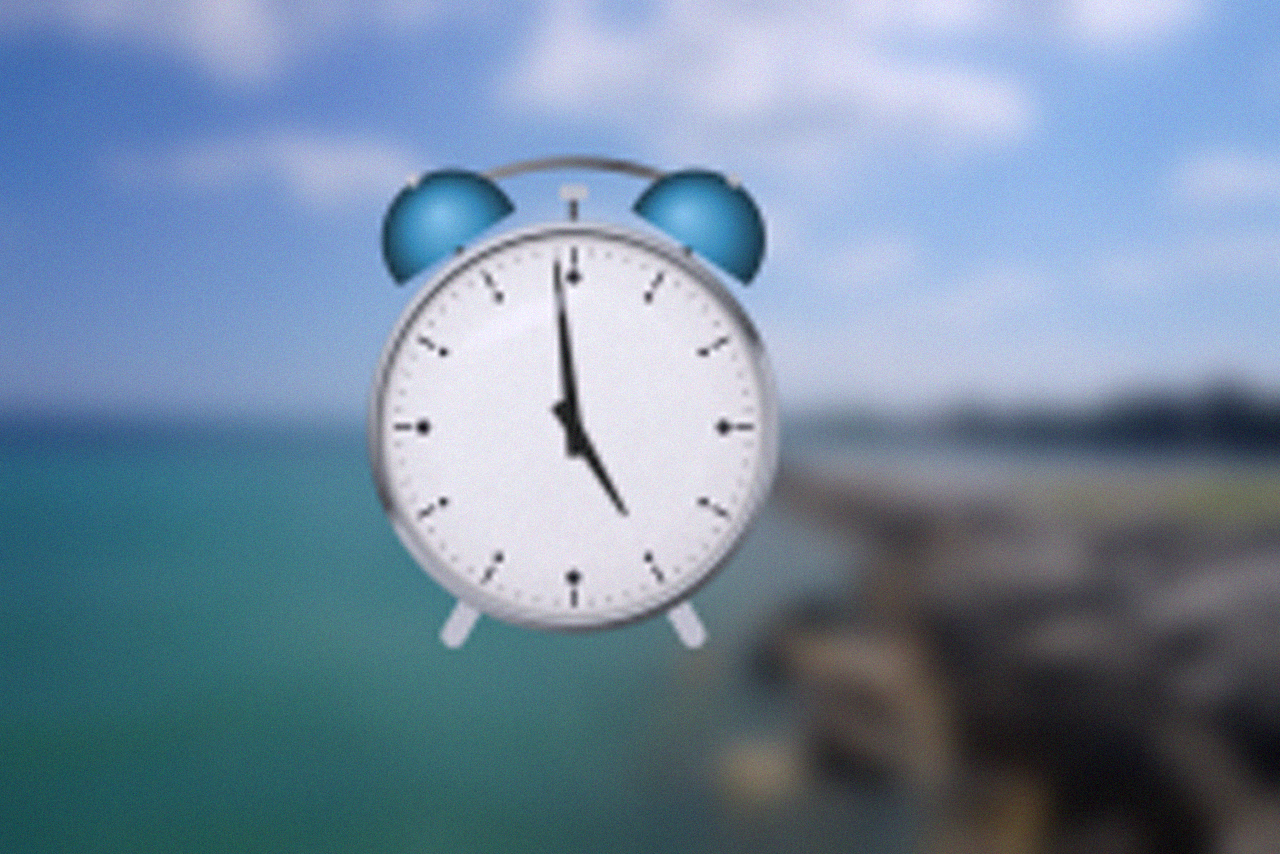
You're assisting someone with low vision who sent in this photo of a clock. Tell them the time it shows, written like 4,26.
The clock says 4,59
